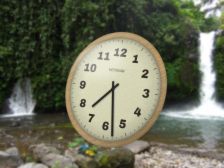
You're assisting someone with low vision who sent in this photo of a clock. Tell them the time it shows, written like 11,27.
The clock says 7,28
